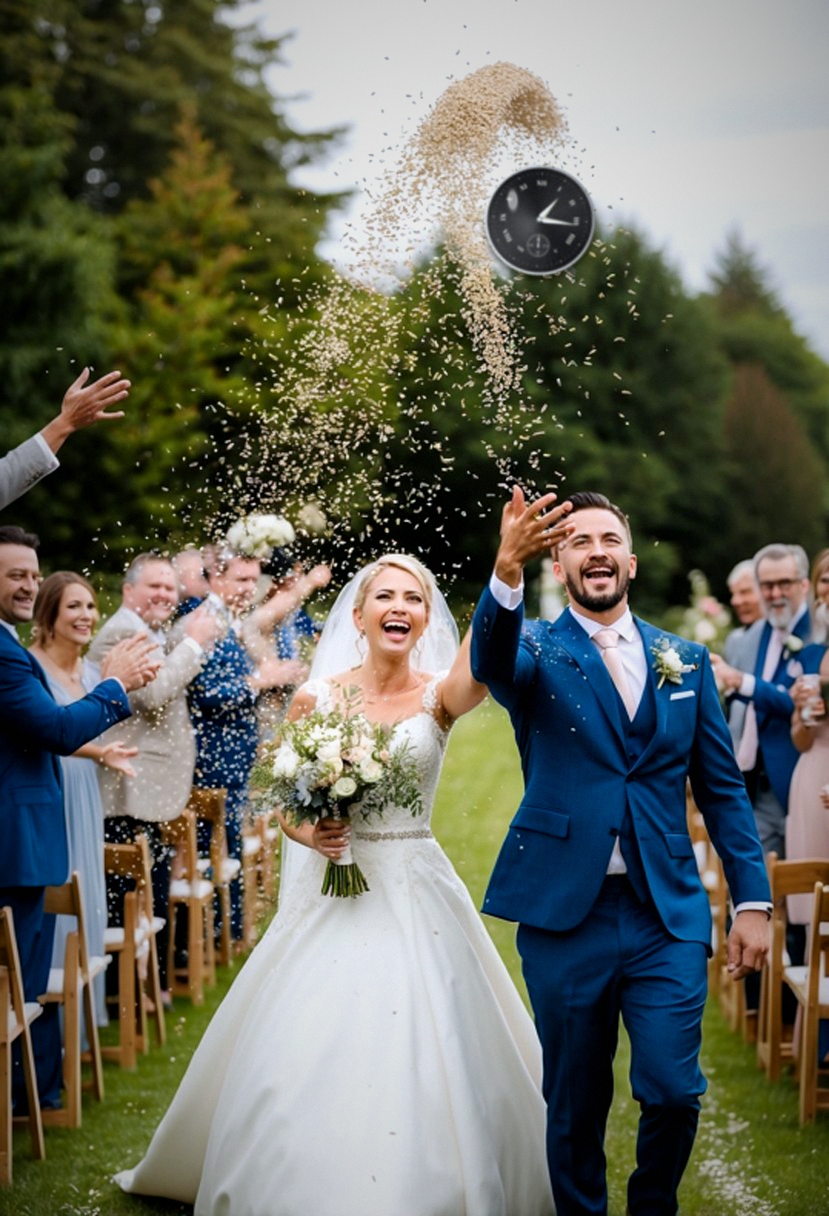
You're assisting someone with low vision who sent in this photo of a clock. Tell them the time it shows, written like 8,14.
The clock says 1,16
